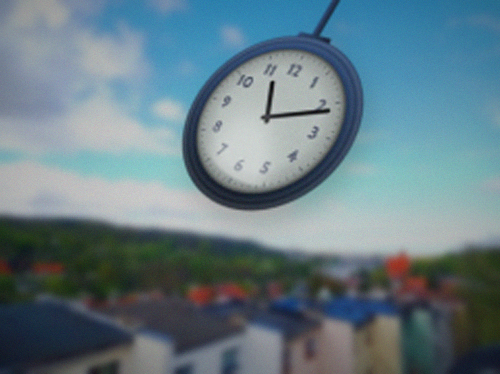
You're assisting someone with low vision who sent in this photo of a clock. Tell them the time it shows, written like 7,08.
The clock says 11,11
